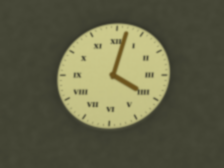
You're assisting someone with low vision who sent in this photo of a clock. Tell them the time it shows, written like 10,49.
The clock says 4,02
